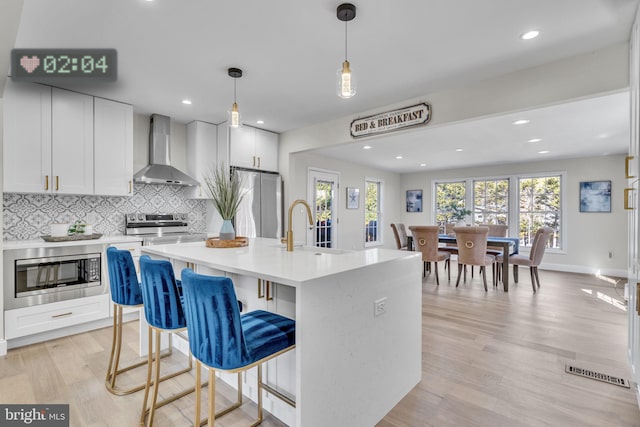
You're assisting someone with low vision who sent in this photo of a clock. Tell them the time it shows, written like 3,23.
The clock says 2,04
